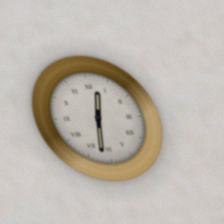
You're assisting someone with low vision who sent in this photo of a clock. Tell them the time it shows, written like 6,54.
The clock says 12,32
